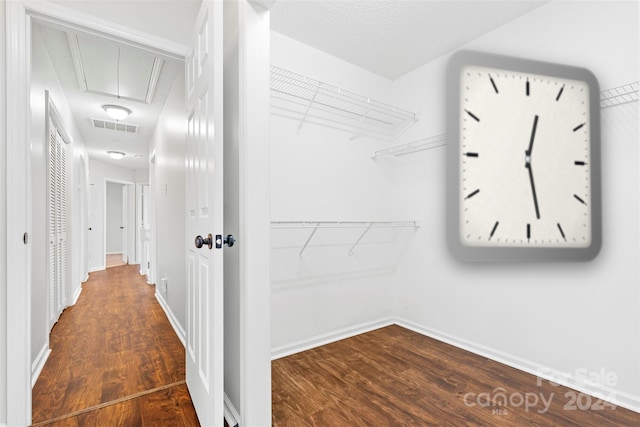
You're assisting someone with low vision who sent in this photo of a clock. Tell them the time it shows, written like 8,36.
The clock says 12,28
